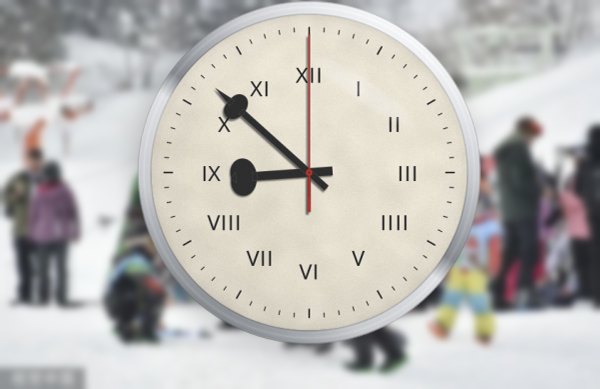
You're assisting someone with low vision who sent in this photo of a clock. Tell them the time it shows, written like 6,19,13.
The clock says 8,52,00
